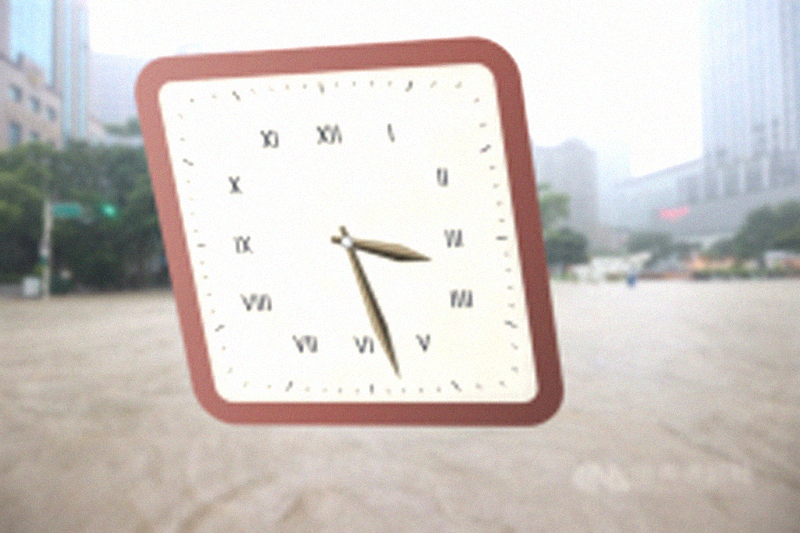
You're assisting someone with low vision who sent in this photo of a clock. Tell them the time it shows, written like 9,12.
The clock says 3,28
